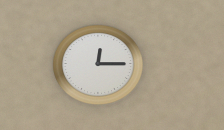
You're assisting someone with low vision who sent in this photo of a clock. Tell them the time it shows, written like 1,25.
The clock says 12,15
